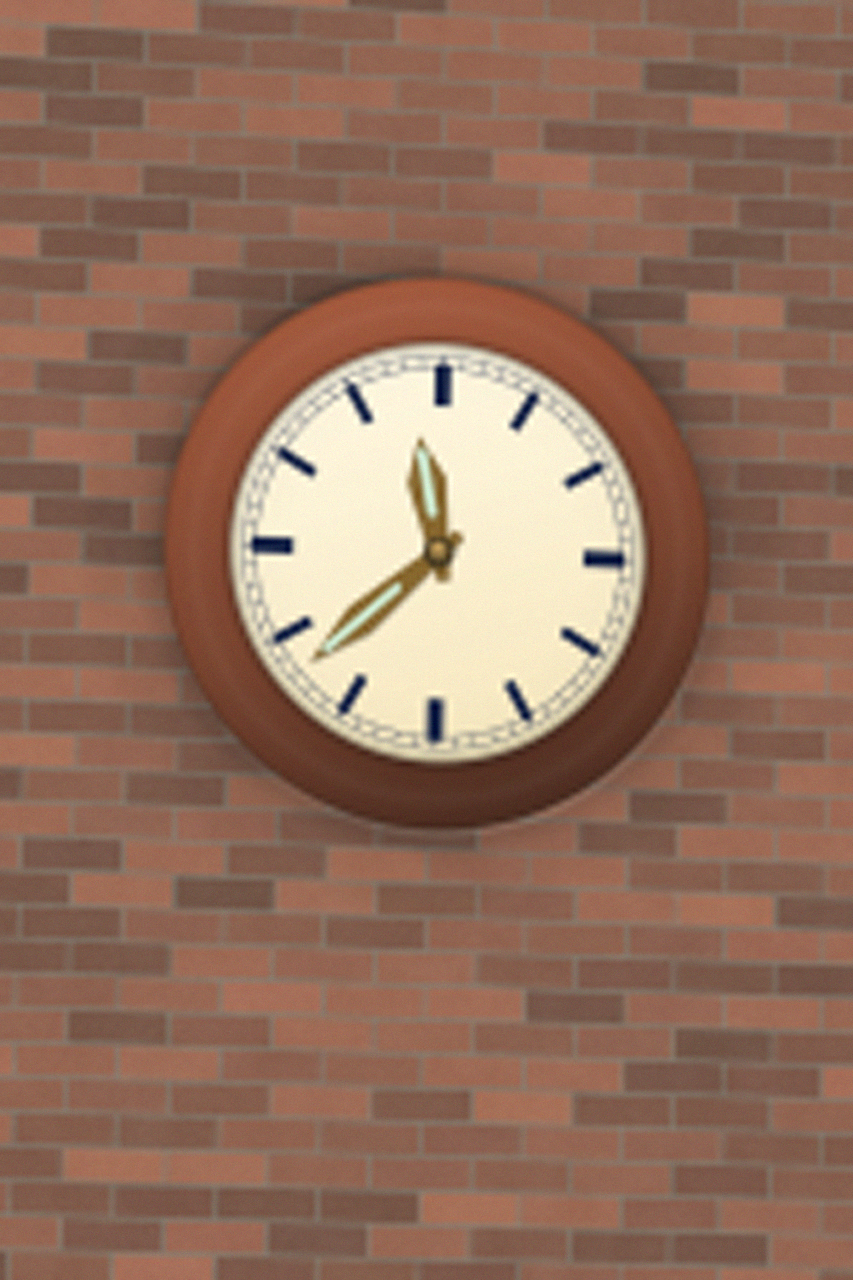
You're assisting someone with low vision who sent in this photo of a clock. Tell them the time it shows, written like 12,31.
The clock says 11,38
